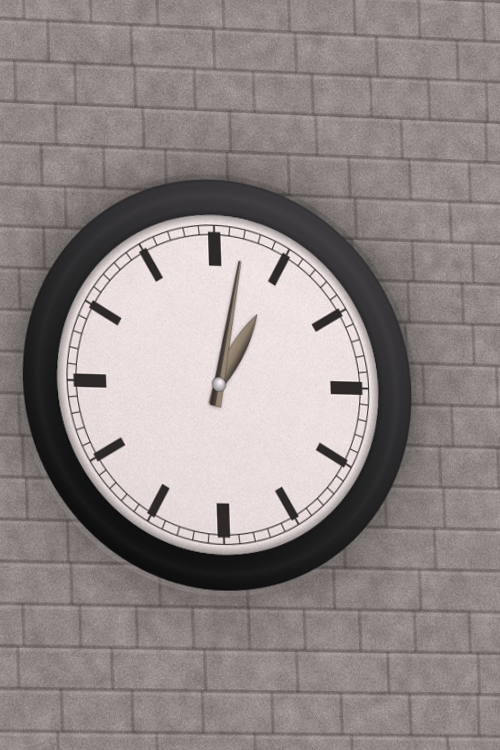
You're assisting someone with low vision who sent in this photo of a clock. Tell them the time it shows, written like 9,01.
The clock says 1,02
